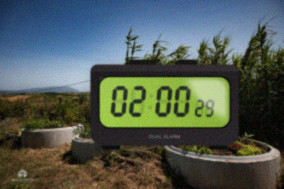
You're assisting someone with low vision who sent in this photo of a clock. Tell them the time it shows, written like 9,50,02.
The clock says 2,00,29
